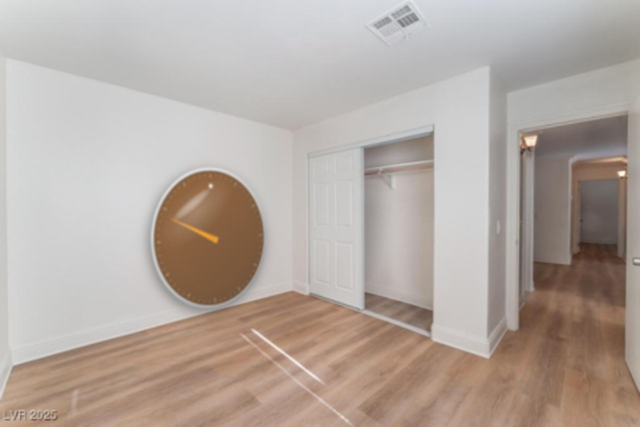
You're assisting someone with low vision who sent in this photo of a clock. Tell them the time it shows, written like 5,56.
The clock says 9,49
